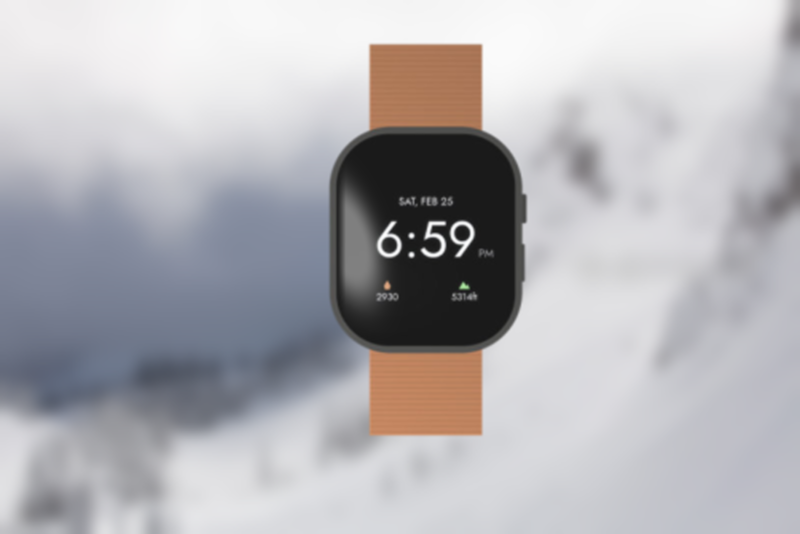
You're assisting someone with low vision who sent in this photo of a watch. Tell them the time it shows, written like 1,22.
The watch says 6,59
